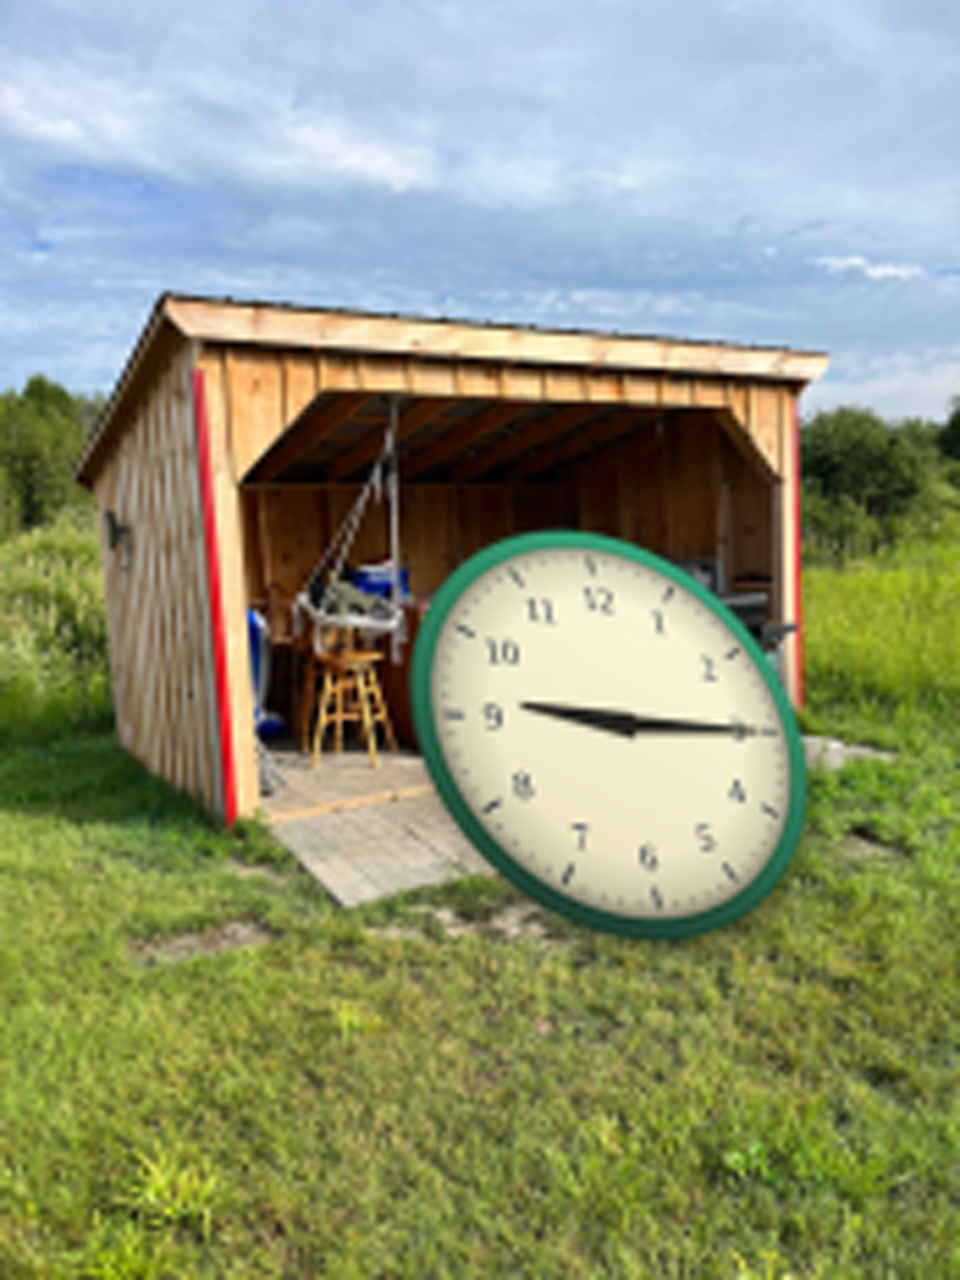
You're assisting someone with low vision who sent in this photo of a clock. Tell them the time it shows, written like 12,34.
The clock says 9,15
